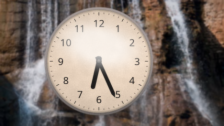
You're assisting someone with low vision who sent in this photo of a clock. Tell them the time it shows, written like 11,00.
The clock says 6,26
